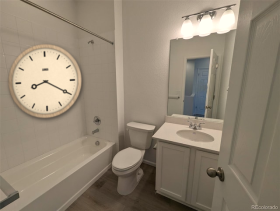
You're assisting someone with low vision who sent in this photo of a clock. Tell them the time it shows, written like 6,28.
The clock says 8,20
